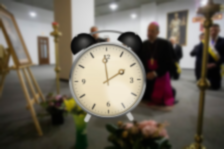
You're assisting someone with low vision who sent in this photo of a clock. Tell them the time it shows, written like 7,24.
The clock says 1,59
